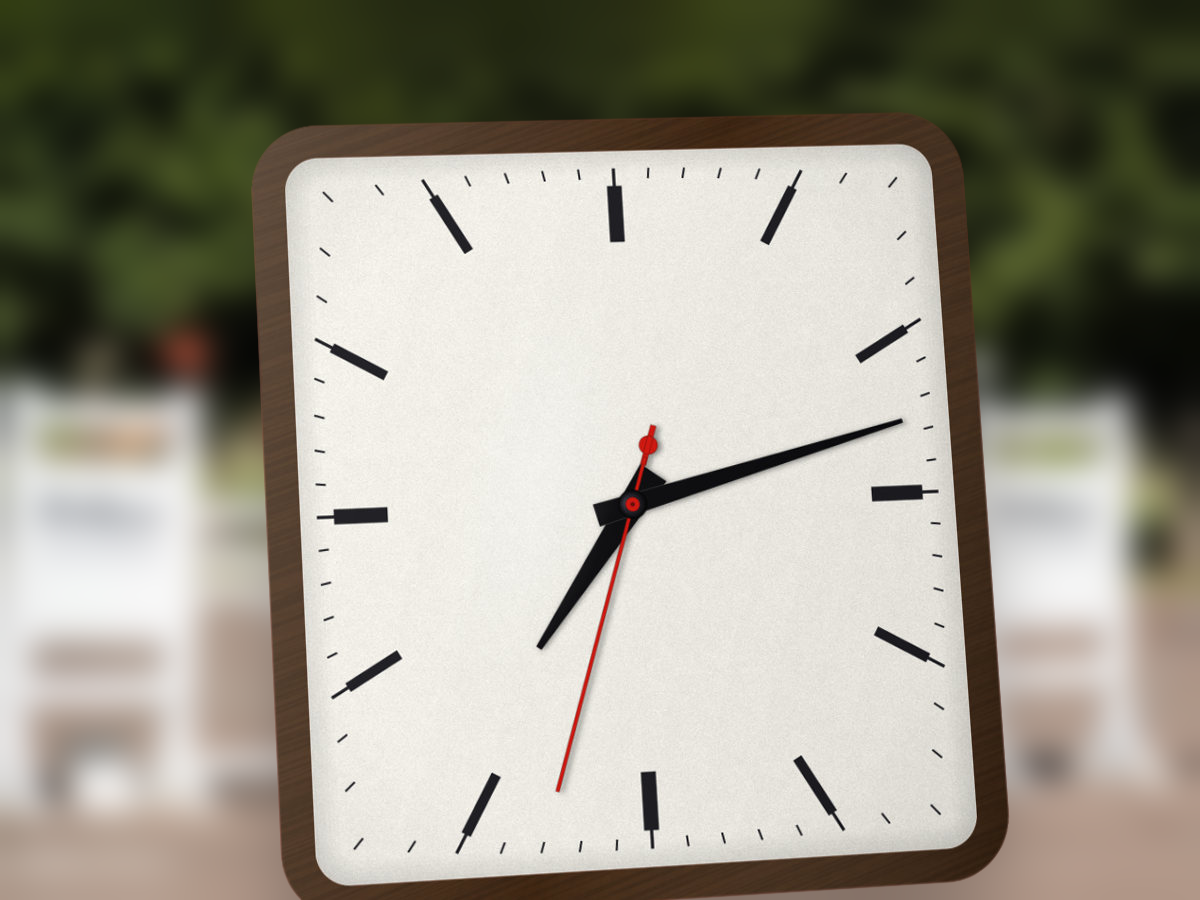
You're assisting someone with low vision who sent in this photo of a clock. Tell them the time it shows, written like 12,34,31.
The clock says 7,12,33
